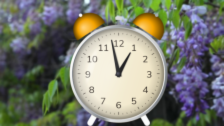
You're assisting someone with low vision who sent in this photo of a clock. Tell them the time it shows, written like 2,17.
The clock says 12,58
